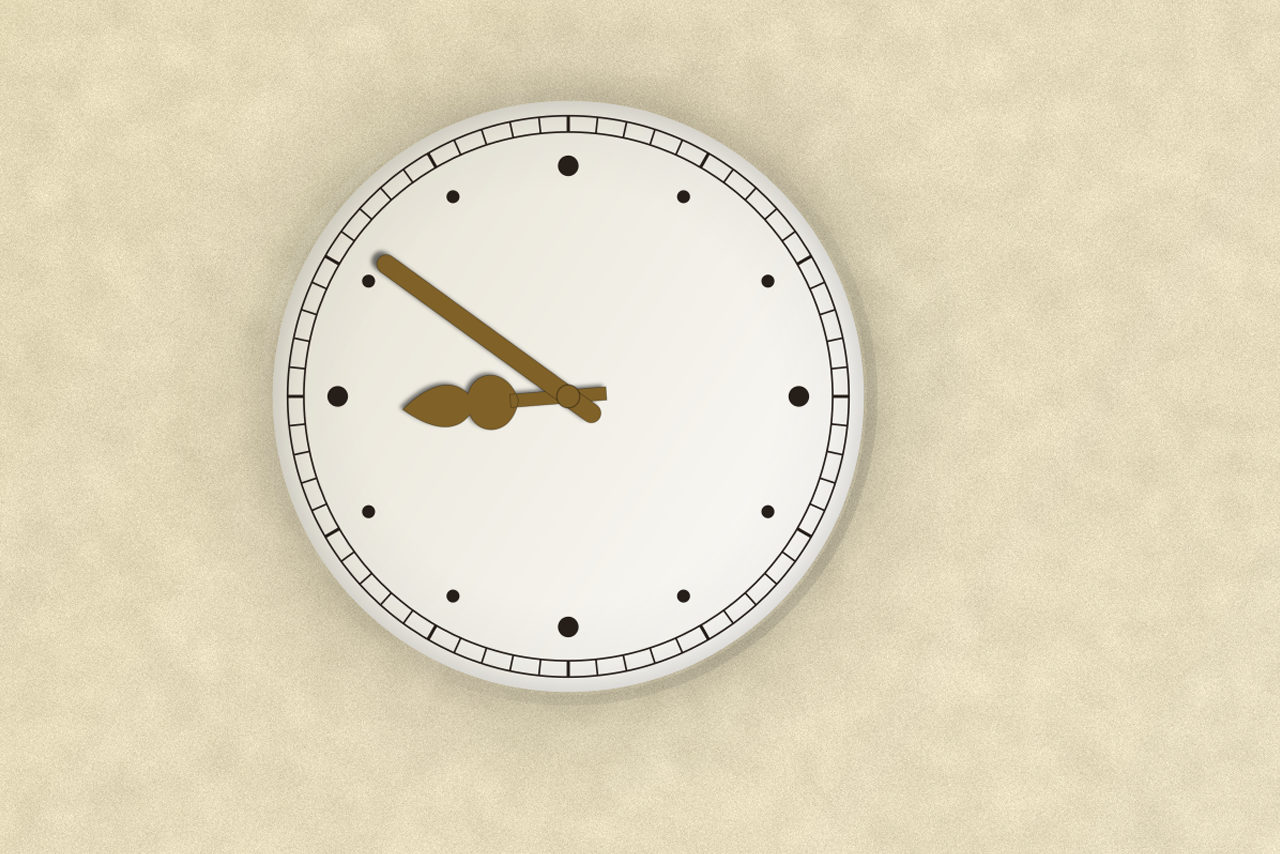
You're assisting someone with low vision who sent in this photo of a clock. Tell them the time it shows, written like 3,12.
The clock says 8,51
